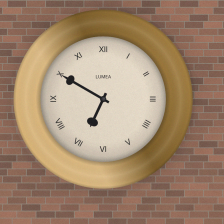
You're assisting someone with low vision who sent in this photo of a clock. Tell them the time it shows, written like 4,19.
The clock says 6,50
